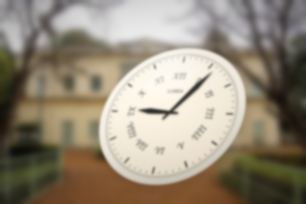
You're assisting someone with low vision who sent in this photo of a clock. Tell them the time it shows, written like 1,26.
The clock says 9,06
